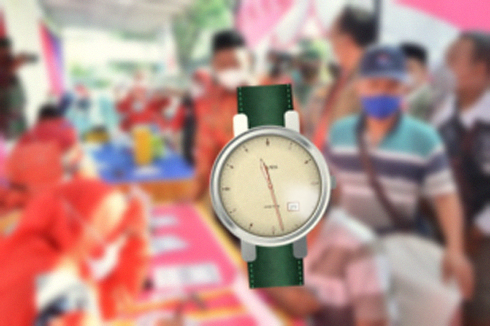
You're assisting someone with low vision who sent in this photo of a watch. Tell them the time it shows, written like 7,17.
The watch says 11,28
